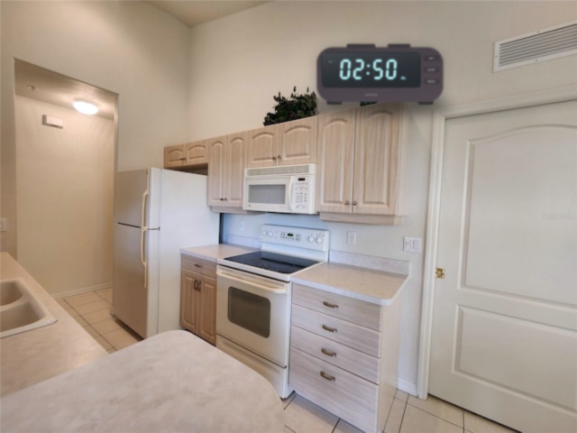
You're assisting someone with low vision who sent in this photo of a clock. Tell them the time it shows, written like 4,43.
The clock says 2,50
